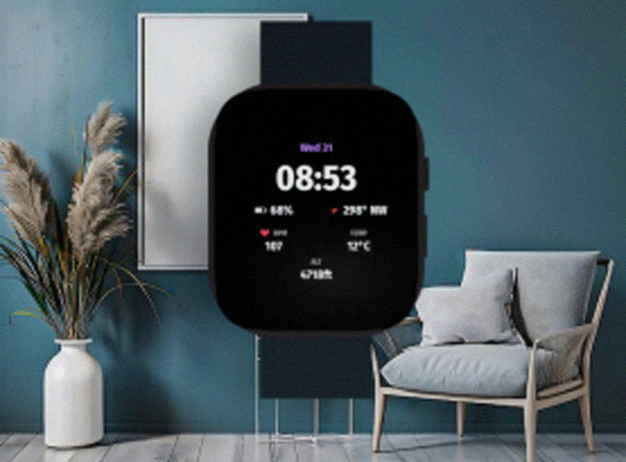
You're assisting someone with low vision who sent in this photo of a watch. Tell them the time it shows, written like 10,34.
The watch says 8,53
